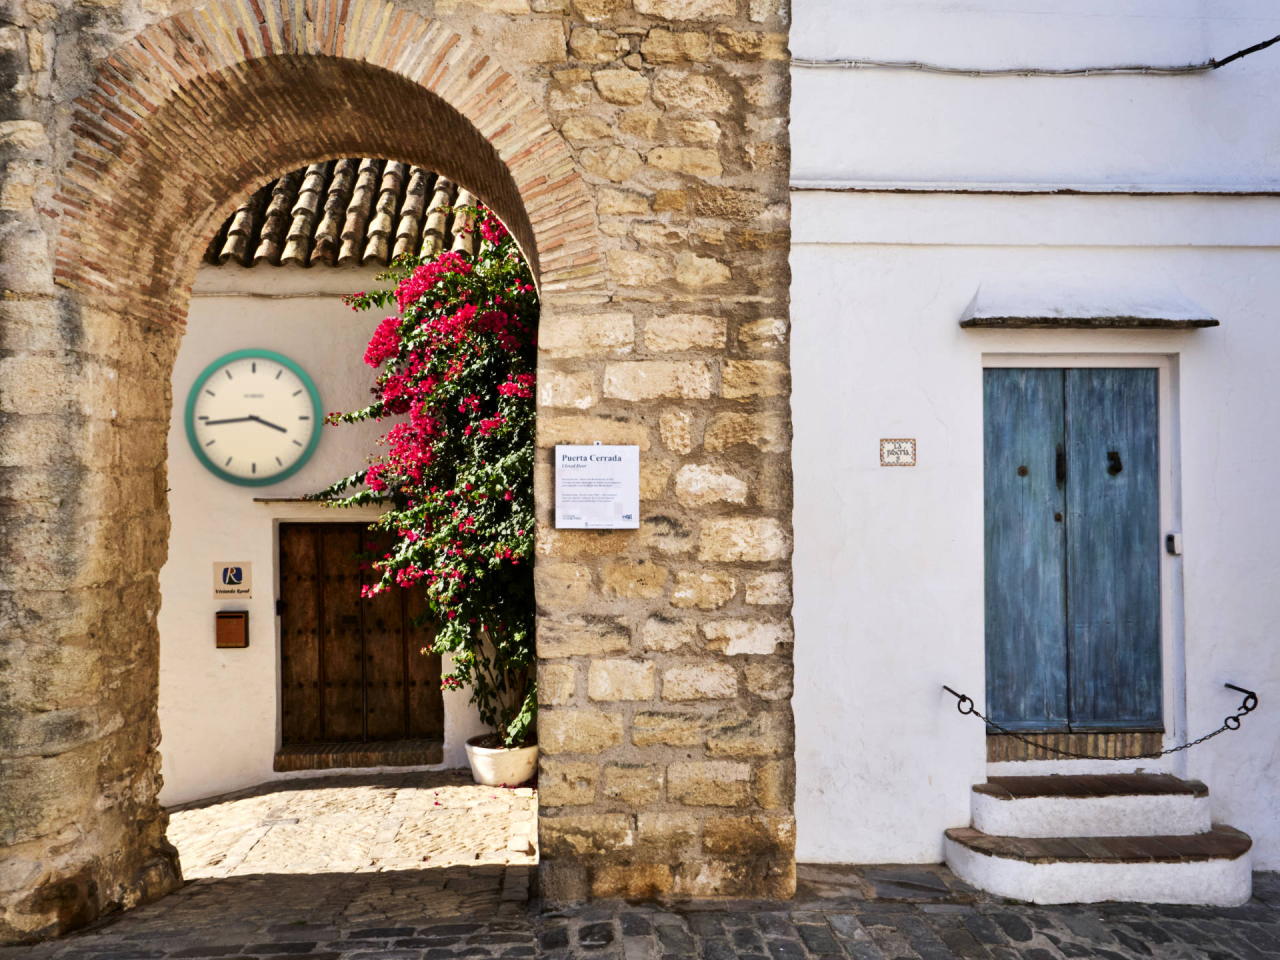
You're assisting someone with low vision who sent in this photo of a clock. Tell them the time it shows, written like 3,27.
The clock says 3,44
